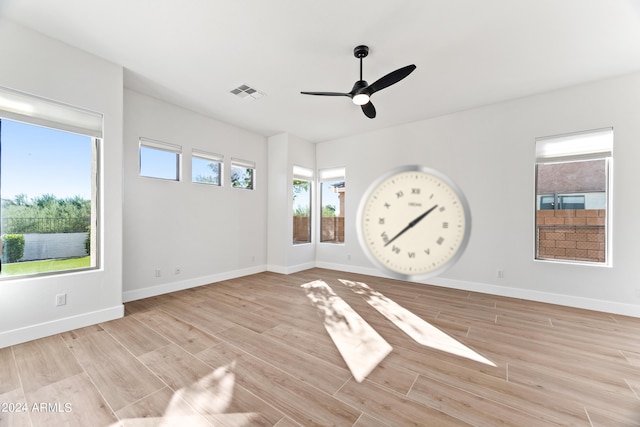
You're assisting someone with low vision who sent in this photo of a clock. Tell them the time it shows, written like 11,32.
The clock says 1,38
